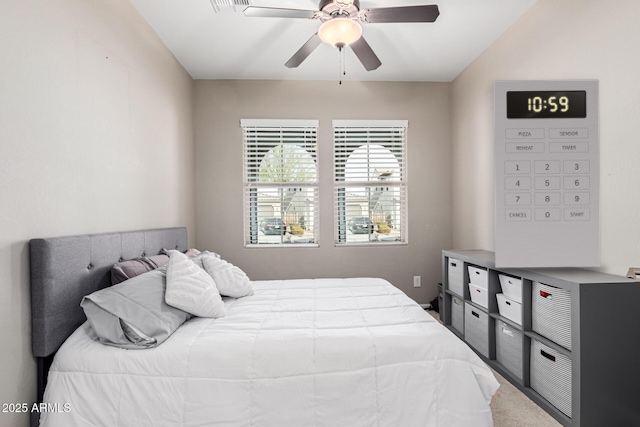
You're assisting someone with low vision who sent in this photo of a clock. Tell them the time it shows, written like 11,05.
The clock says 10,59
